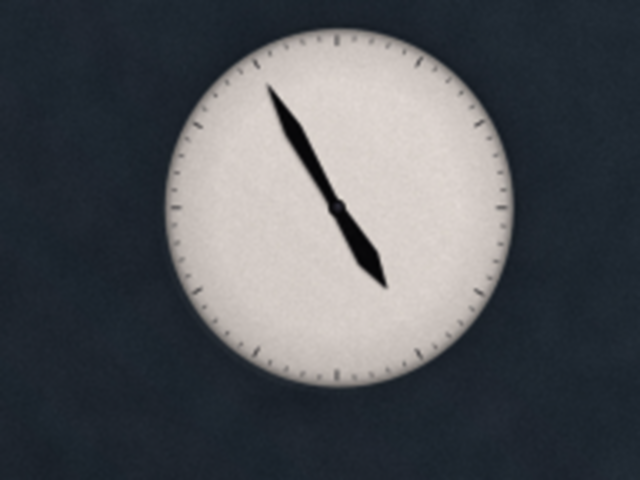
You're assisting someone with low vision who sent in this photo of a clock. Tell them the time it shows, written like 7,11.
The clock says 4,55
